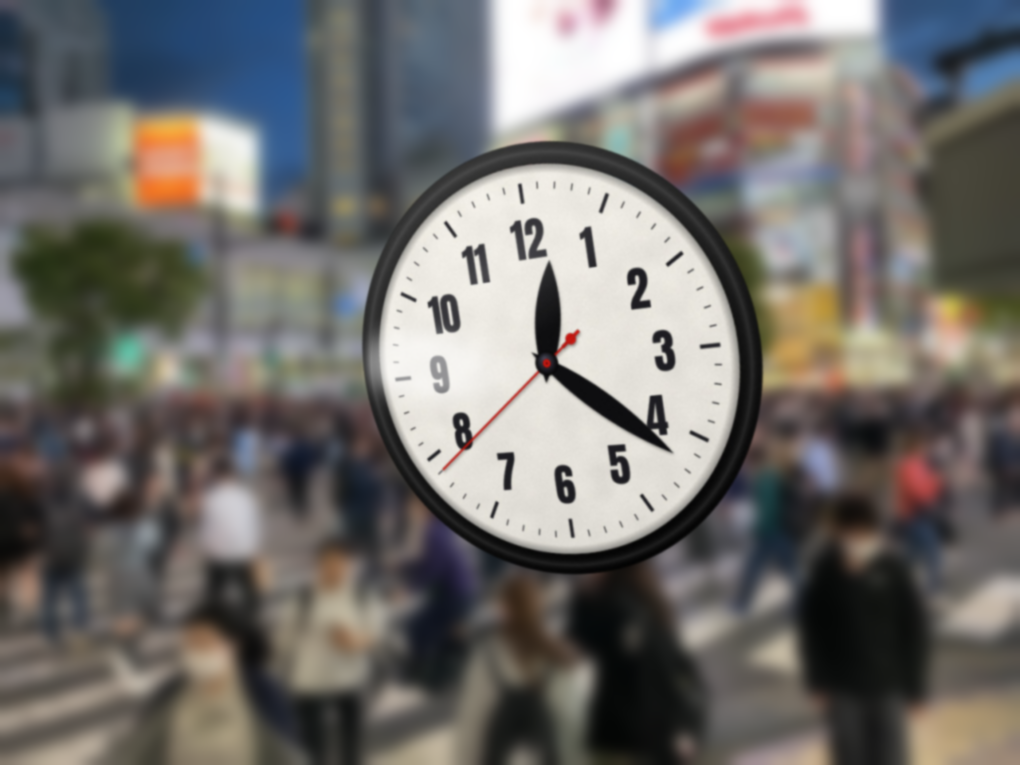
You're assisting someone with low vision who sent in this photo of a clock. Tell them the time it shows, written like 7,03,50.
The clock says 12,21,39
